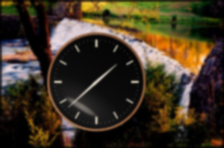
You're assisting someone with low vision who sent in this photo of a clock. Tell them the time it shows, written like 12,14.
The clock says 1,38
